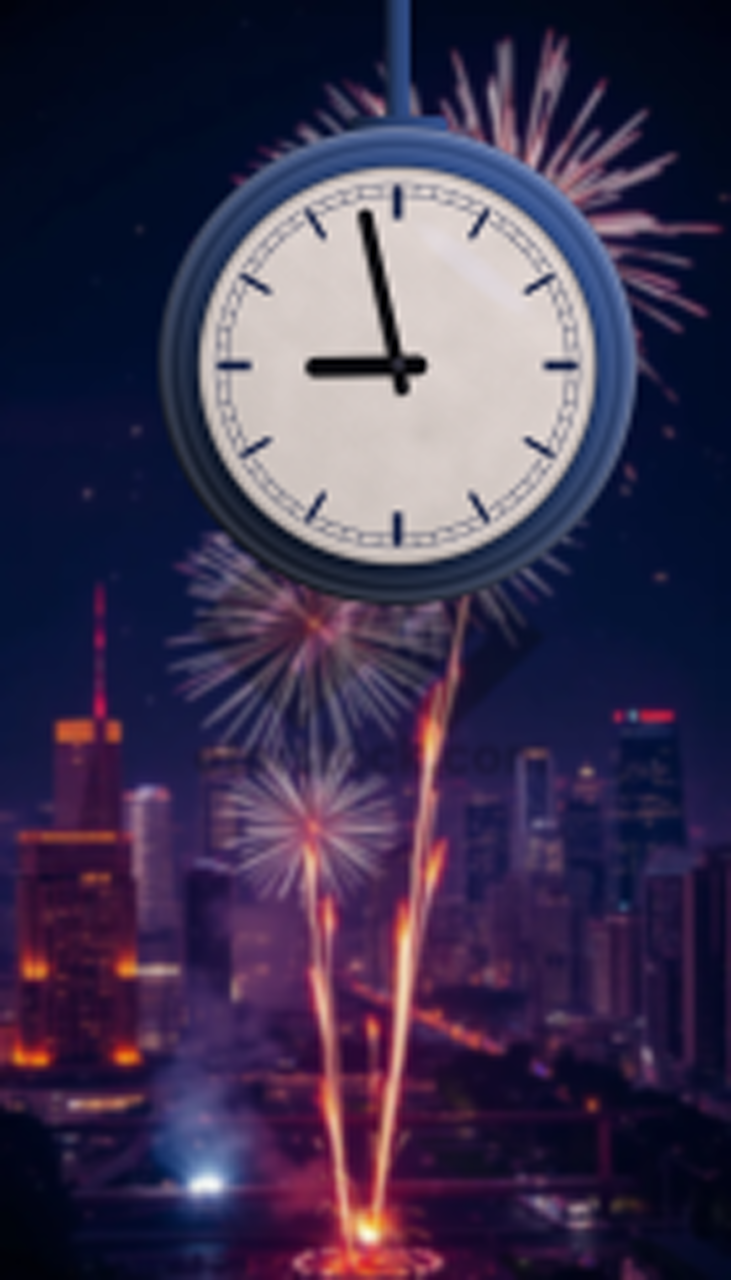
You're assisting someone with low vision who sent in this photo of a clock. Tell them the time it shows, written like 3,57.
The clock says 8,58
